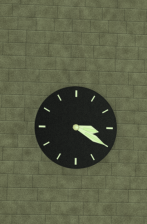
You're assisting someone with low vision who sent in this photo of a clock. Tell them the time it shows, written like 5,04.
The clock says 3,20
